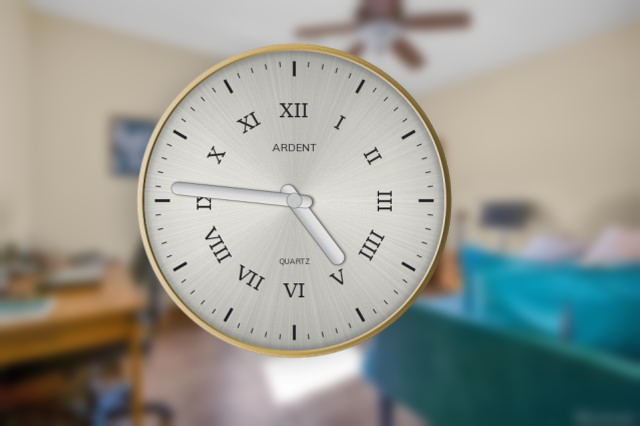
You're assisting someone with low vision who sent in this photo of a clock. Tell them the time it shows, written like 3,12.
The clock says 4,46
